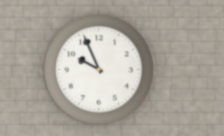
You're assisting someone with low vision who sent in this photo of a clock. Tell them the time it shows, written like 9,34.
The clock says 9,56
